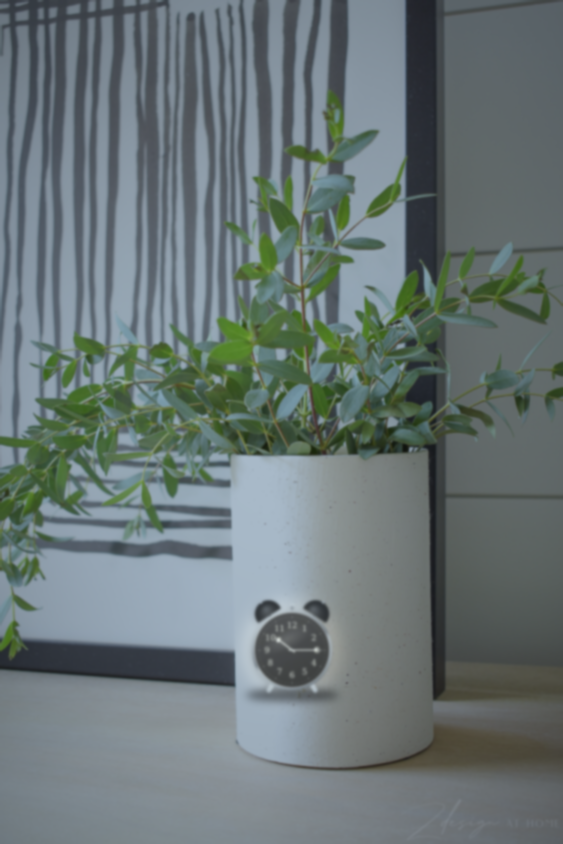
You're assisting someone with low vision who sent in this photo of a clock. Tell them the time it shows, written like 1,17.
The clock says 10,15
